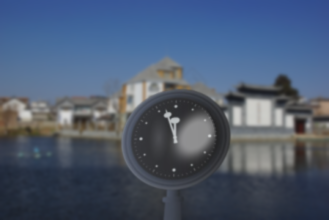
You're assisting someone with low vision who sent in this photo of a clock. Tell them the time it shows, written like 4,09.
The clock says 11,57
